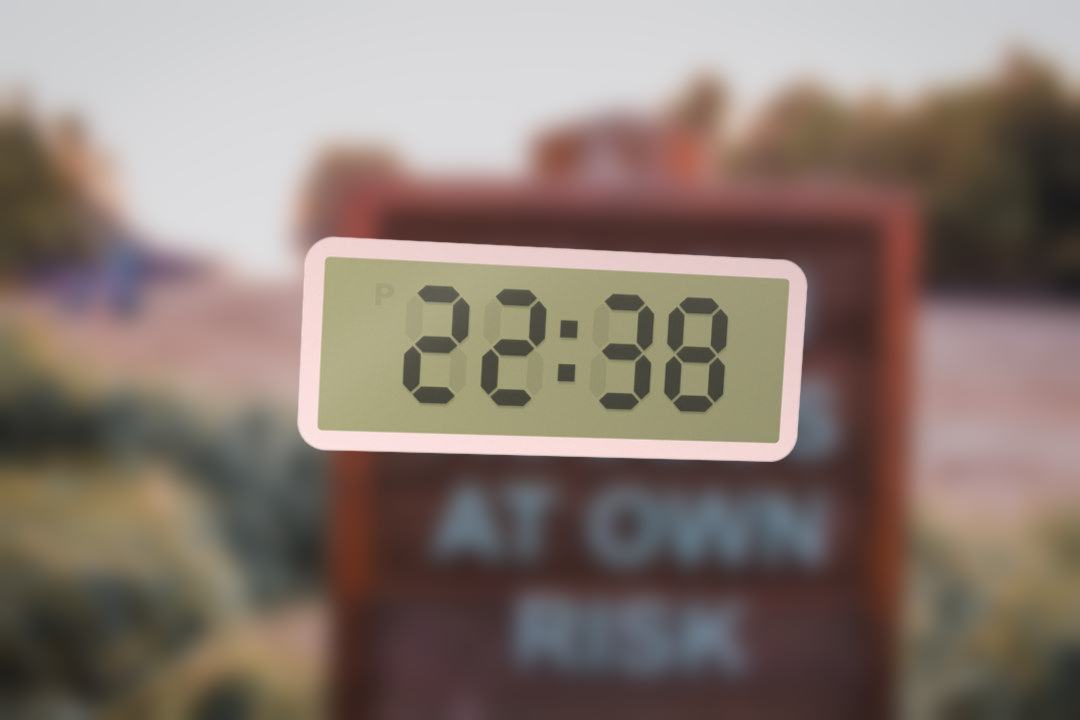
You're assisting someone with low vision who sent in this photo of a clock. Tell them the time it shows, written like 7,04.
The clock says 22,38
